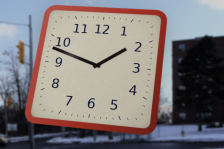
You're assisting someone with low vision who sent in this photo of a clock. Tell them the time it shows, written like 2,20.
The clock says 1,48
